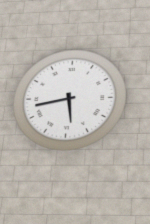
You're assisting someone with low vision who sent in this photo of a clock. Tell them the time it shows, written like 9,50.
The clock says 5,43
